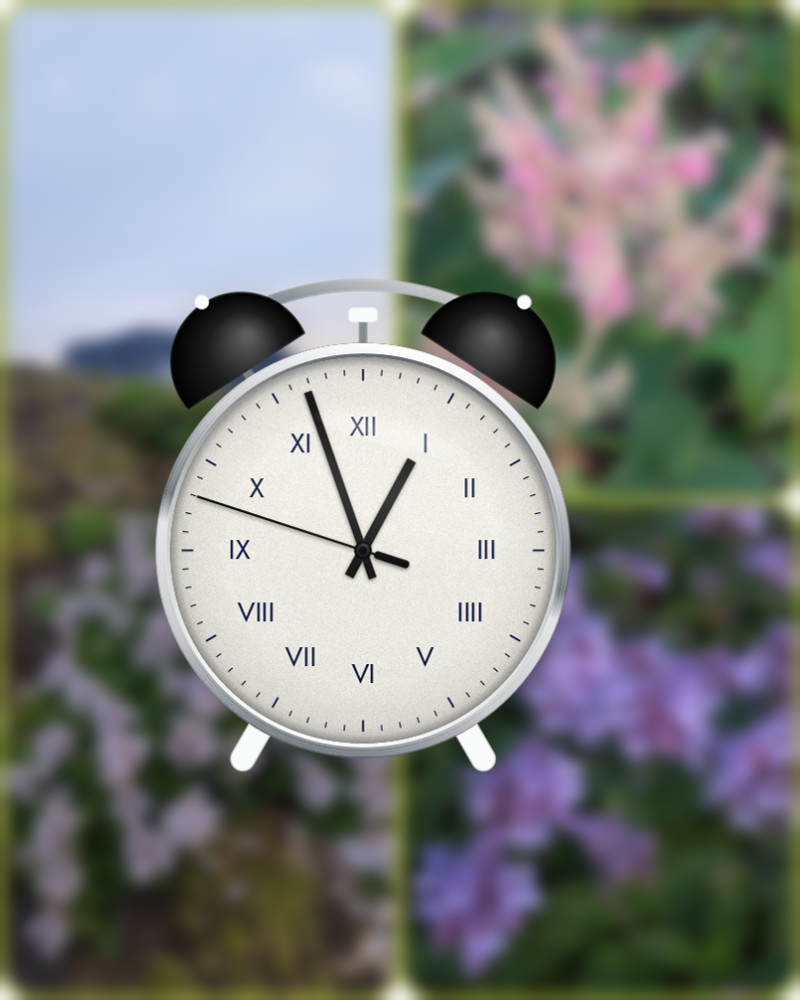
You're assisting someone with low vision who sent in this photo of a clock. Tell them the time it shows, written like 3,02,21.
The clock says 12,56,48
